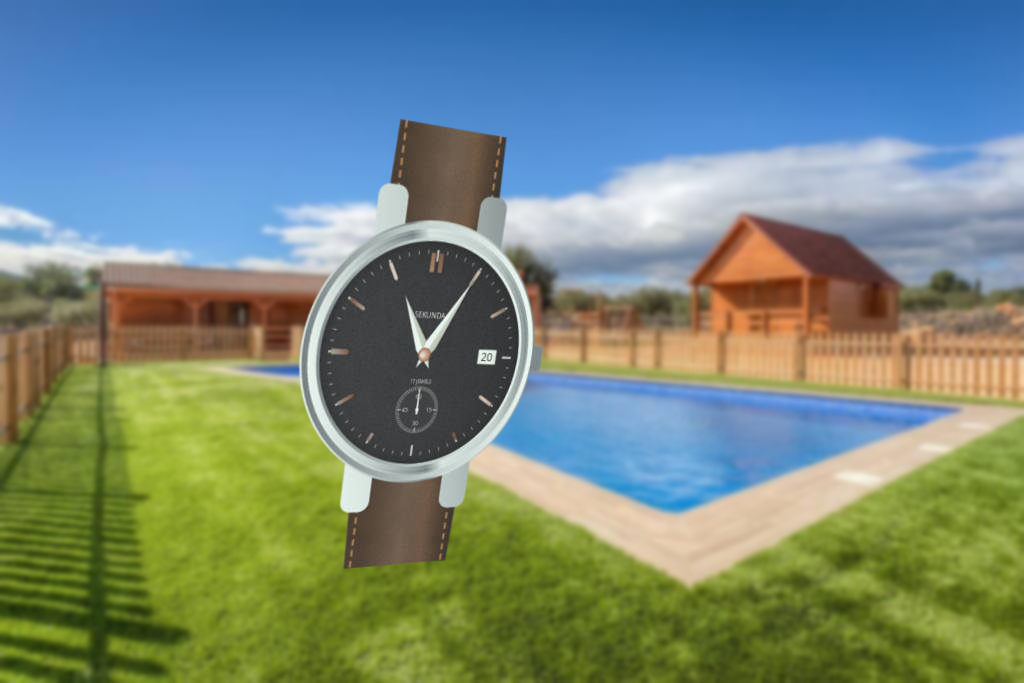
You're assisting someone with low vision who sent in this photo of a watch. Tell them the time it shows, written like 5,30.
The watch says 11,05
